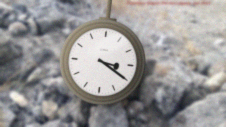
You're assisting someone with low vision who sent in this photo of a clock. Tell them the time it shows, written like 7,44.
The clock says 3,20
